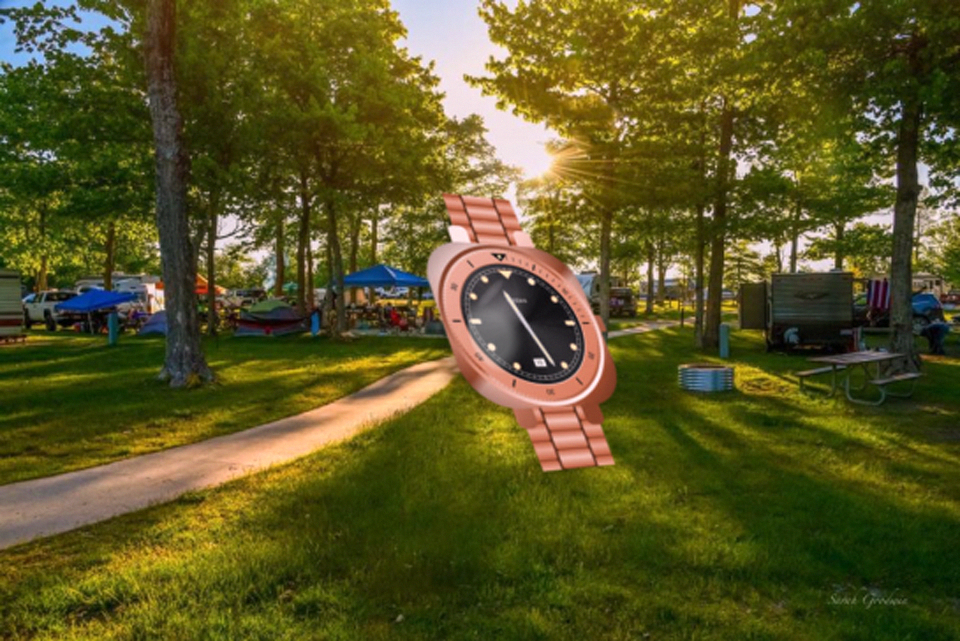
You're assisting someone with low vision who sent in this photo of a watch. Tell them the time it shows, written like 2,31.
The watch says 11,27
